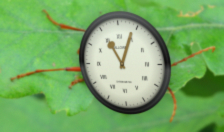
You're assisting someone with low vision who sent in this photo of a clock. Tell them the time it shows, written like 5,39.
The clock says 11,04
